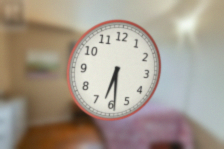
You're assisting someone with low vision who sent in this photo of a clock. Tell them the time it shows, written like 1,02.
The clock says 6,29
